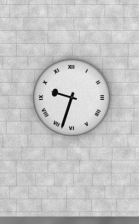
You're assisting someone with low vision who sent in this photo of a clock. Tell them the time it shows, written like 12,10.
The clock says 9,33
